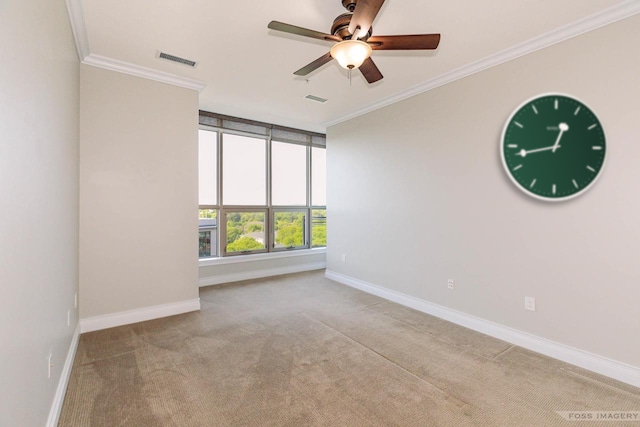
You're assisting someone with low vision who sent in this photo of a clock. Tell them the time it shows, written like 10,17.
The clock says 12,43
